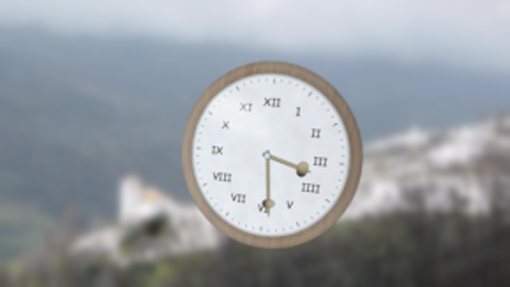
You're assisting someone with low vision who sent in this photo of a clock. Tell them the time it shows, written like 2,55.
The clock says 3,29
